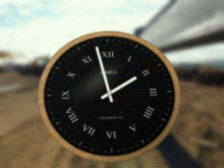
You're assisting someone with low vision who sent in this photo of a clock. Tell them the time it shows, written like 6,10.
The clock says 1,58
